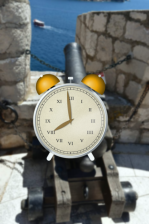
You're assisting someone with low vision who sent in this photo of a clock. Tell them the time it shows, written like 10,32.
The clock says 7,59
